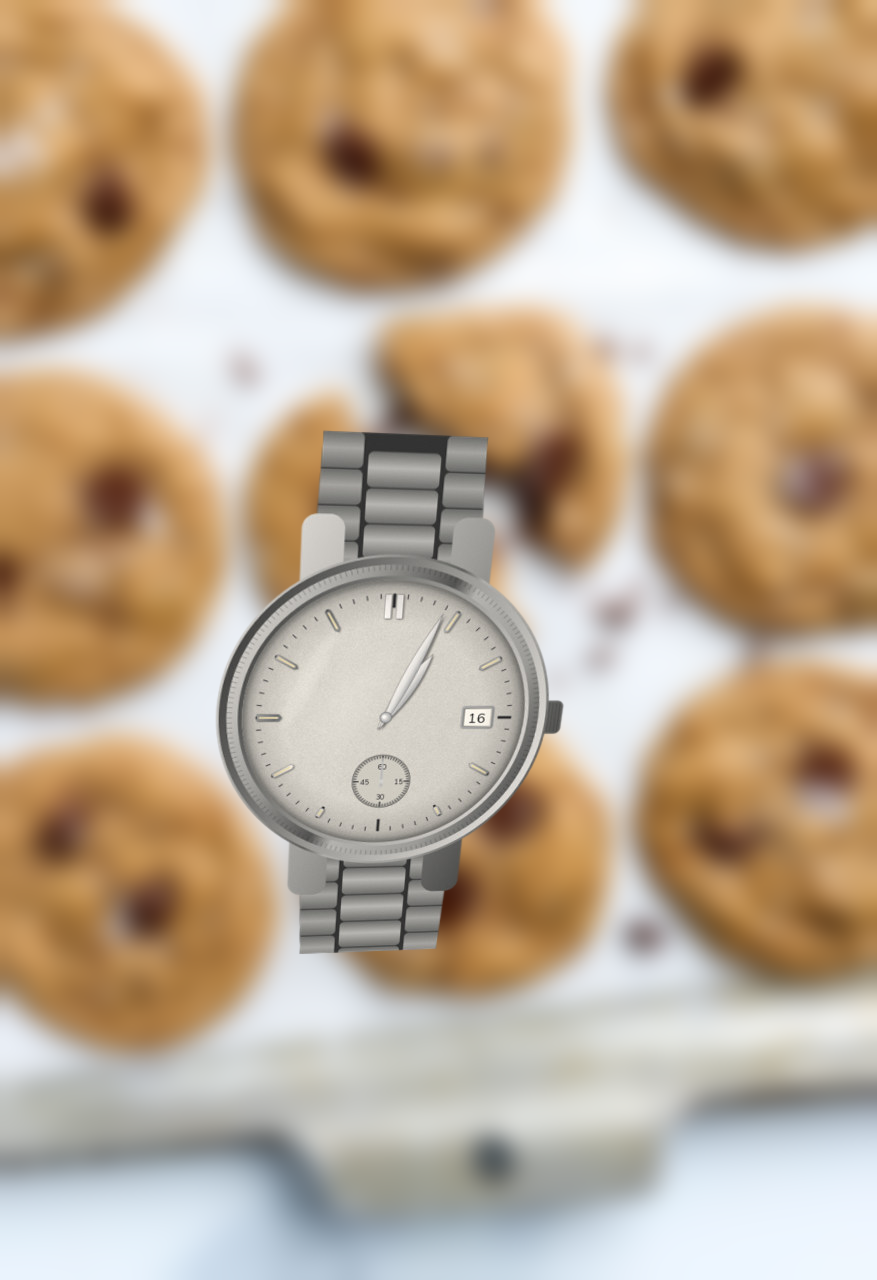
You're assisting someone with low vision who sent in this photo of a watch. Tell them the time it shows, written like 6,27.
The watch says 1,04
